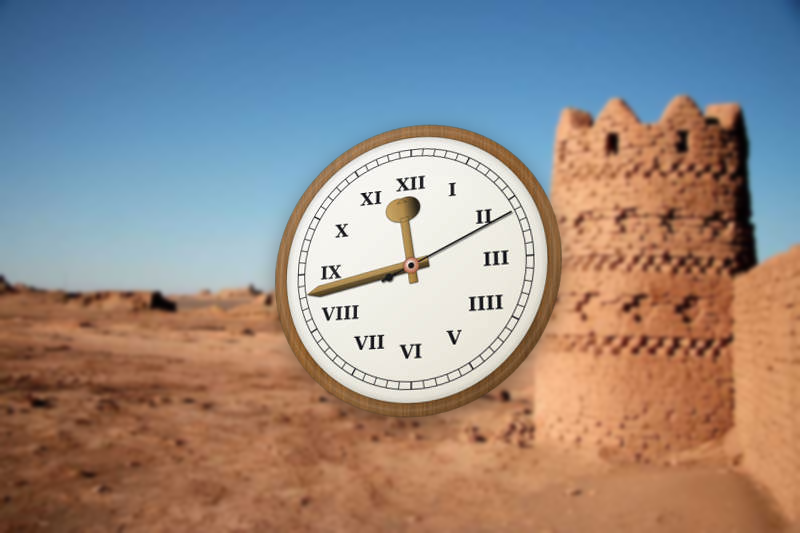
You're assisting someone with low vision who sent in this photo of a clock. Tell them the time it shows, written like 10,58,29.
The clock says 11,43,11
